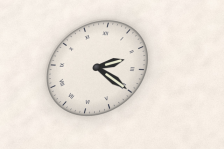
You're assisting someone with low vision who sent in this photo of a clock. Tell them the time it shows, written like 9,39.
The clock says 2,20
